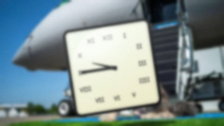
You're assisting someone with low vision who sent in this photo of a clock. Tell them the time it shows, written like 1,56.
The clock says 9,45
